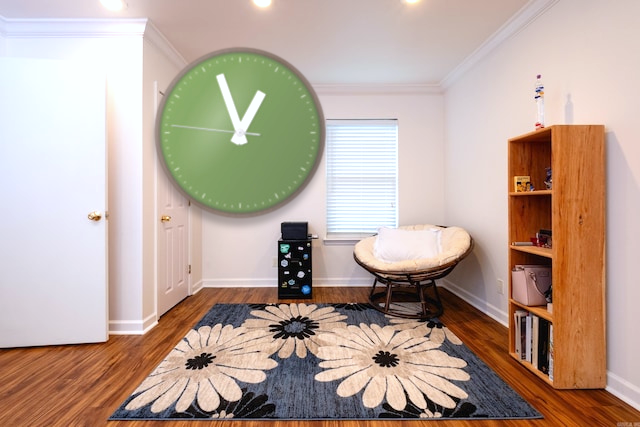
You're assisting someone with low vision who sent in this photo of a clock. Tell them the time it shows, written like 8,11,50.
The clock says 12,56,46
